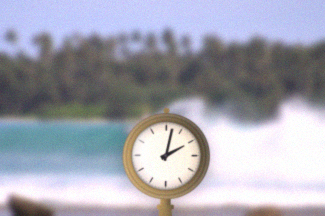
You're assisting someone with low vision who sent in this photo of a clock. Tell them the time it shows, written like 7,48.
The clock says 2,02
